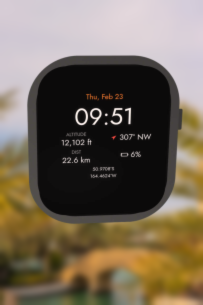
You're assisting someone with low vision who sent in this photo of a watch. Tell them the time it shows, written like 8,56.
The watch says 9,51
